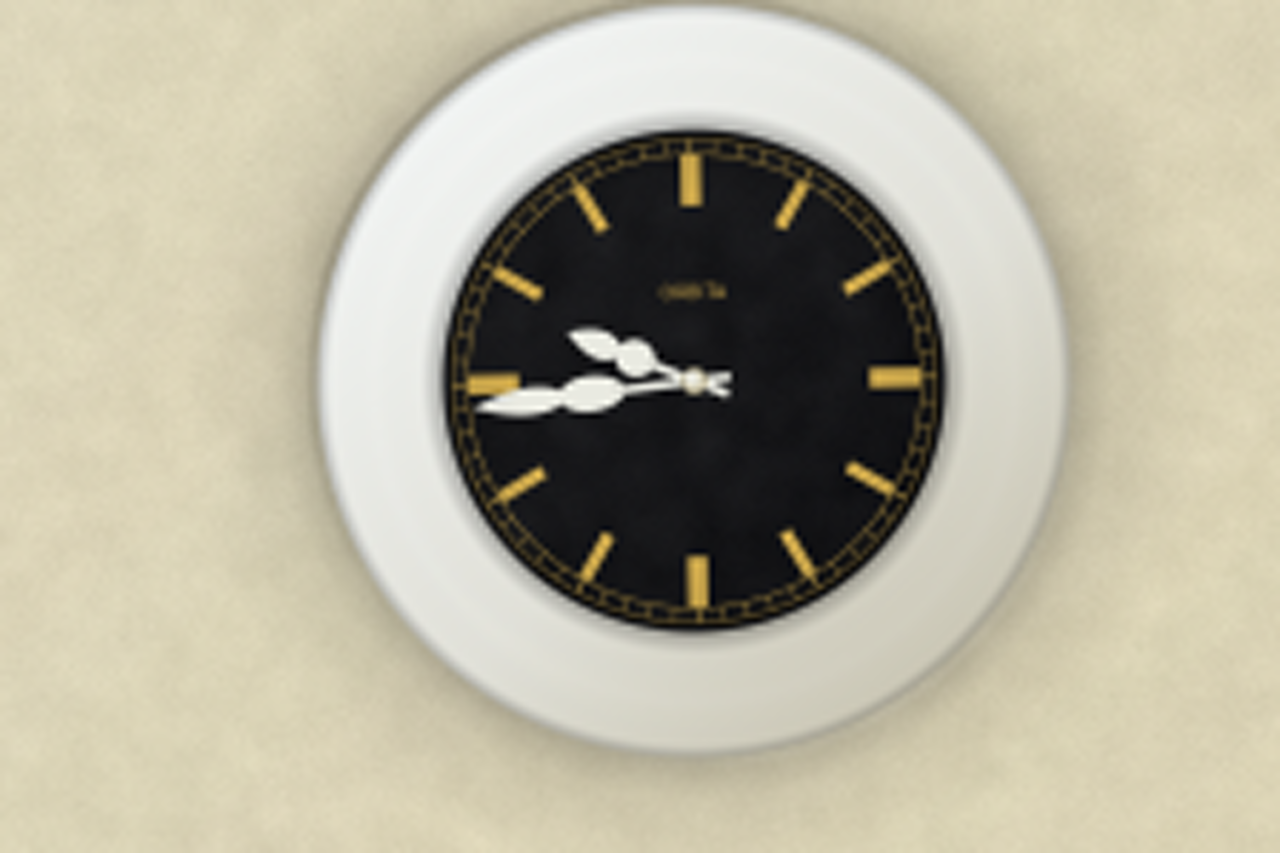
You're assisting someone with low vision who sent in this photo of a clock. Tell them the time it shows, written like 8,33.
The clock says 9,44
